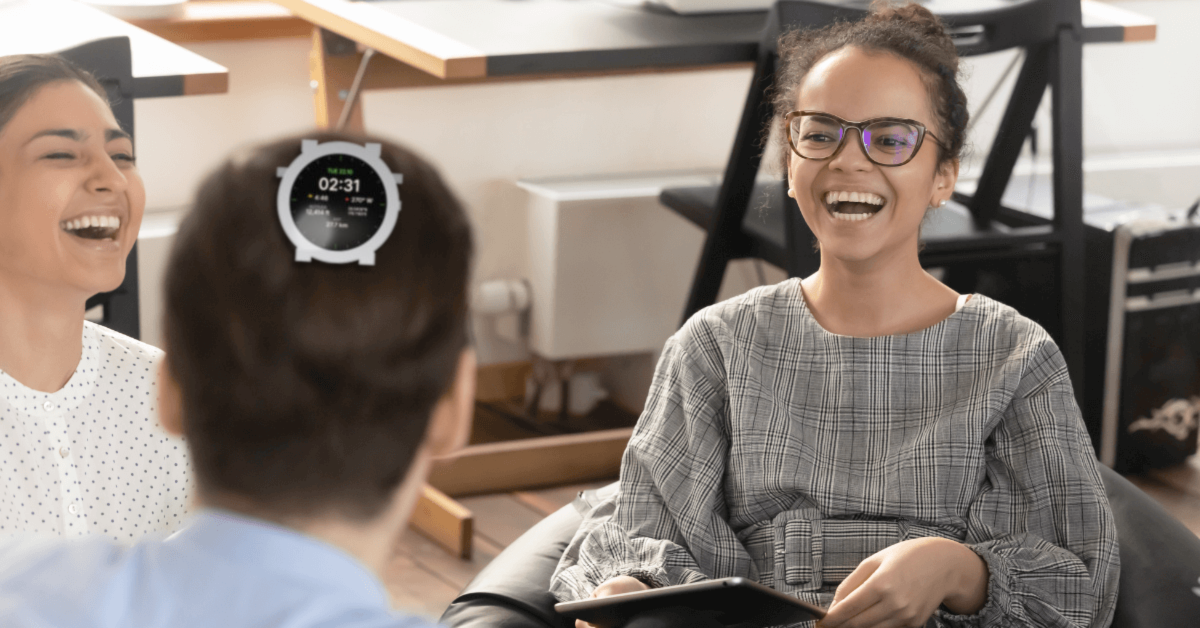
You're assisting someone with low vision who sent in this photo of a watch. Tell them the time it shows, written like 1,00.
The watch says 2,31
